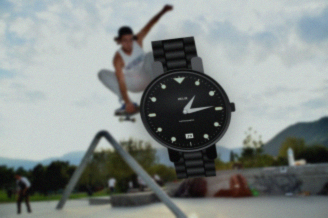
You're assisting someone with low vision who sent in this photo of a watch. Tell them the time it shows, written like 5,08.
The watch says 1,14
